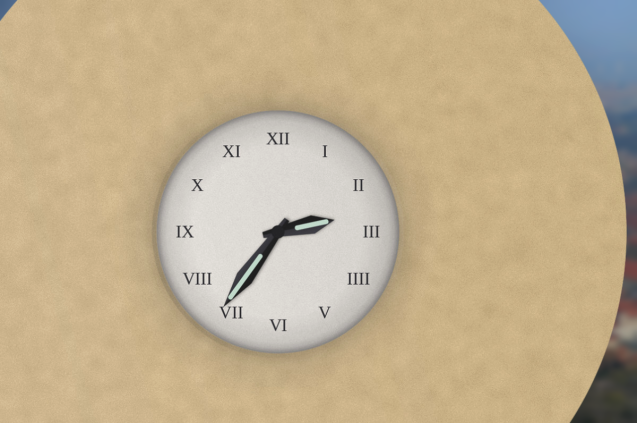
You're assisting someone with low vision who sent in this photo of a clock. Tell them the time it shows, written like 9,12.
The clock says 2,36
